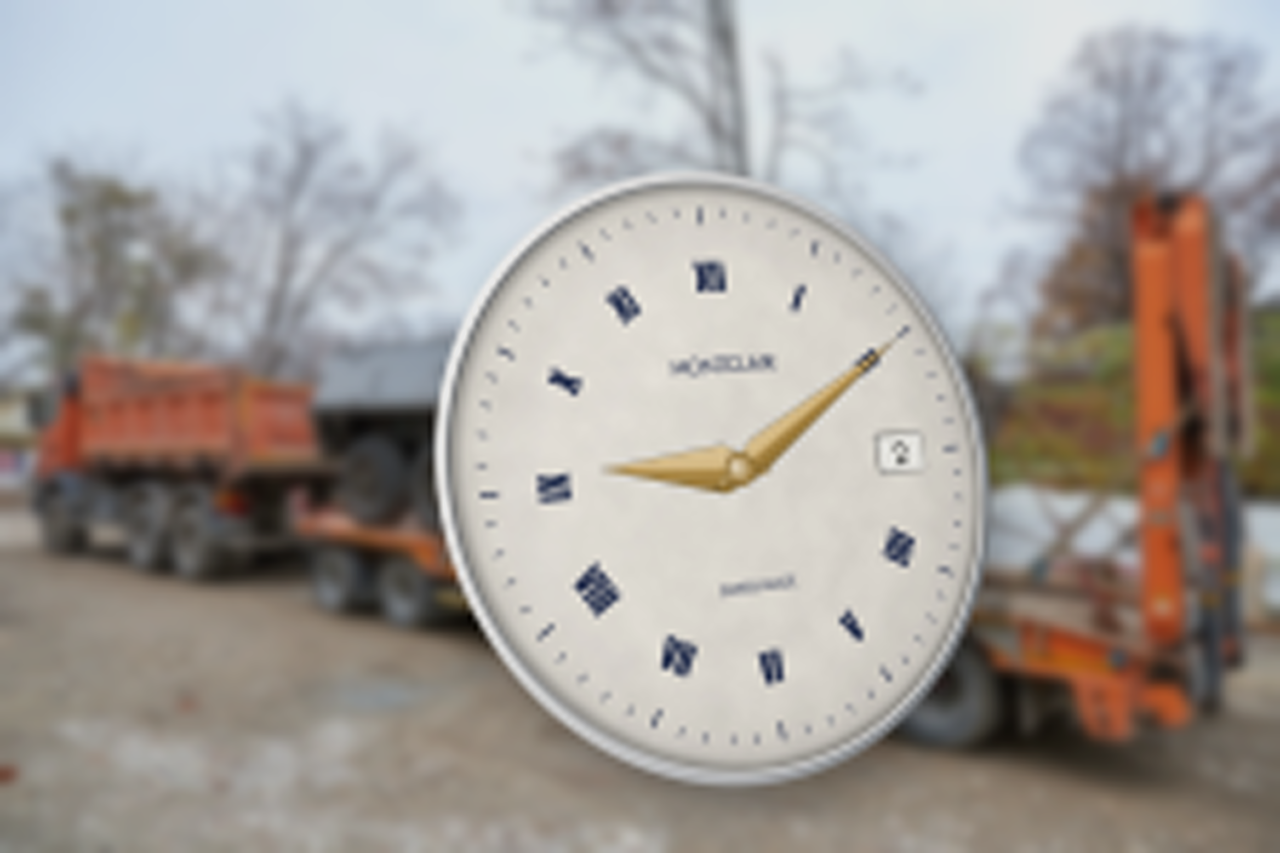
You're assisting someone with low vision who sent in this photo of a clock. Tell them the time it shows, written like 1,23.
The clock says 9,10
